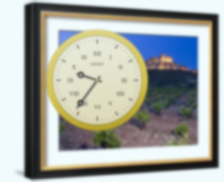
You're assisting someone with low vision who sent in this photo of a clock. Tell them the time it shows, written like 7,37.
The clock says 9,36
